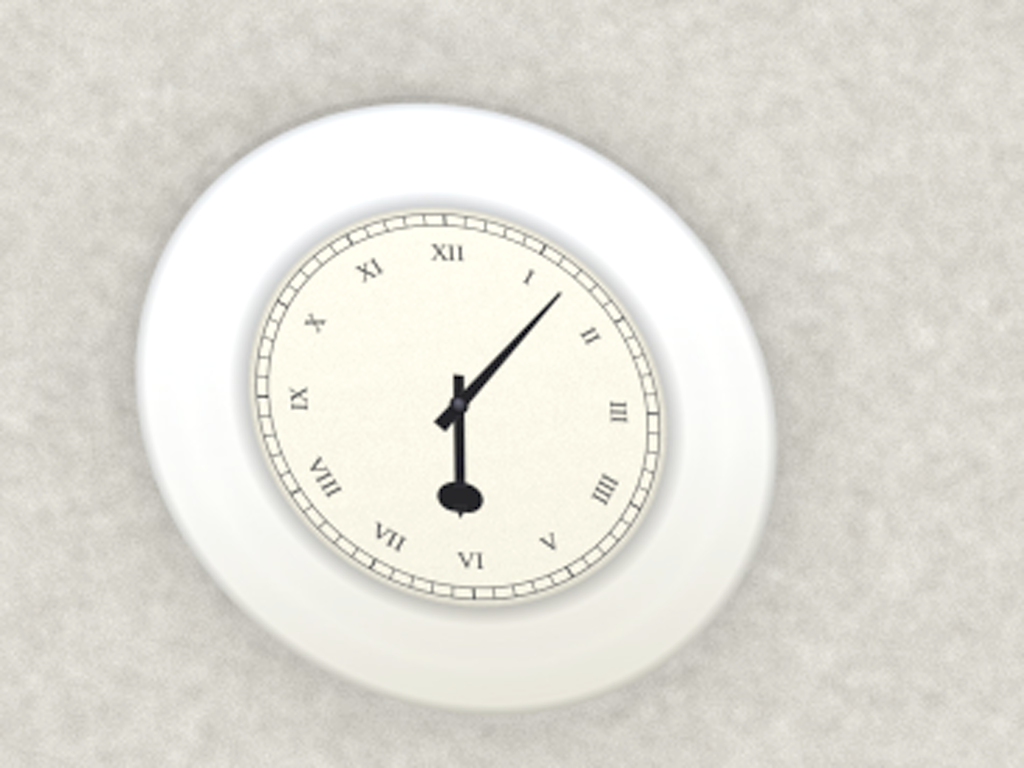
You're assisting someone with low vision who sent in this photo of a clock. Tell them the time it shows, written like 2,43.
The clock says 6,07
